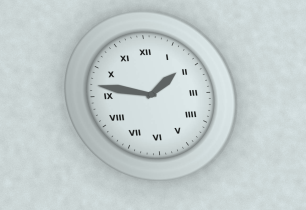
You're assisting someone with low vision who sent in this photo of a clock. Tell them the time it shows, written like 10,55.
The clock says 1,47
